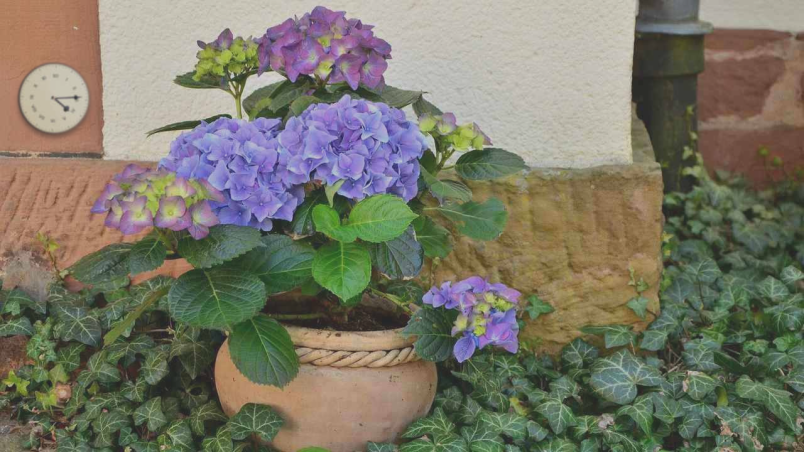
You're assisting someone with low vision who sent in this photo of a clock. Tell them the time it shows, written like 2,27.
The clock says 4,14
